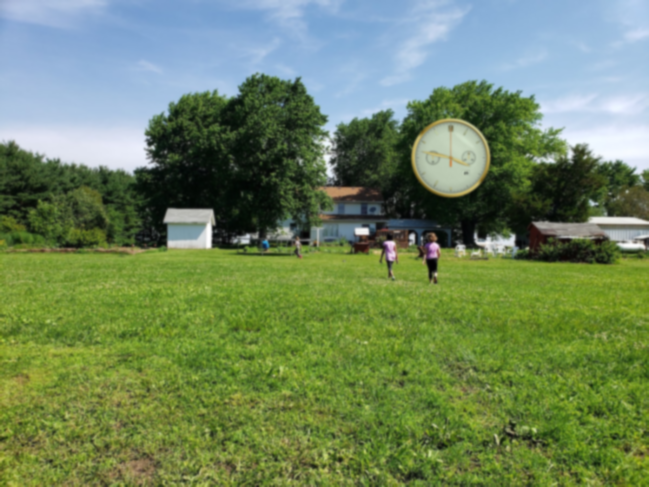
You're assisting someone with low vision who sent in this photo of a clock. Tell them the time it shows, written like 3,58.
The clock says 3,47
